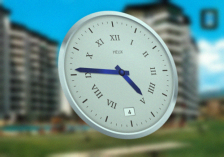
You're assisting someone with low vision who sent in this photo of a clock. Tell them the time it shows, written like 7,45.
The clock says 4,46
